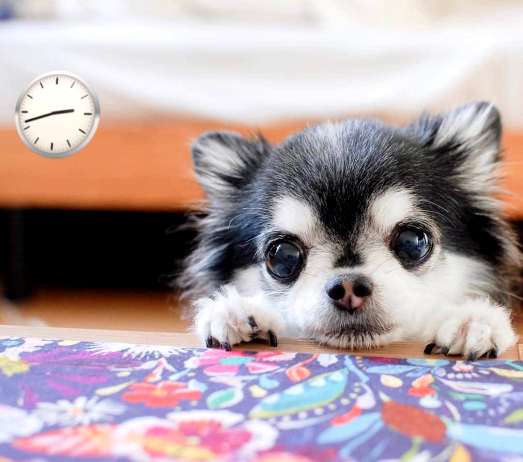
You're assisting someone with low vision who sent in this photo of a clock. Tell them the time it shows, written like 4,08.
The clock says 2,42
